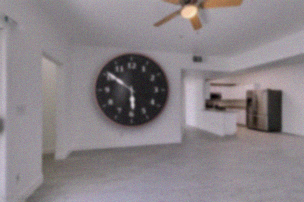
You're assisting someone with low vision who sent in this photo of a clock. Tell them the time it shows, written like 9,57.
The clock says 5,51
